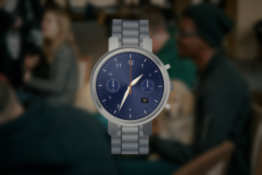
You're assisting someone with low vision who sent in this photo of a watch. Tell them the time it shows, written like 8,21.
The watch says 1,34
